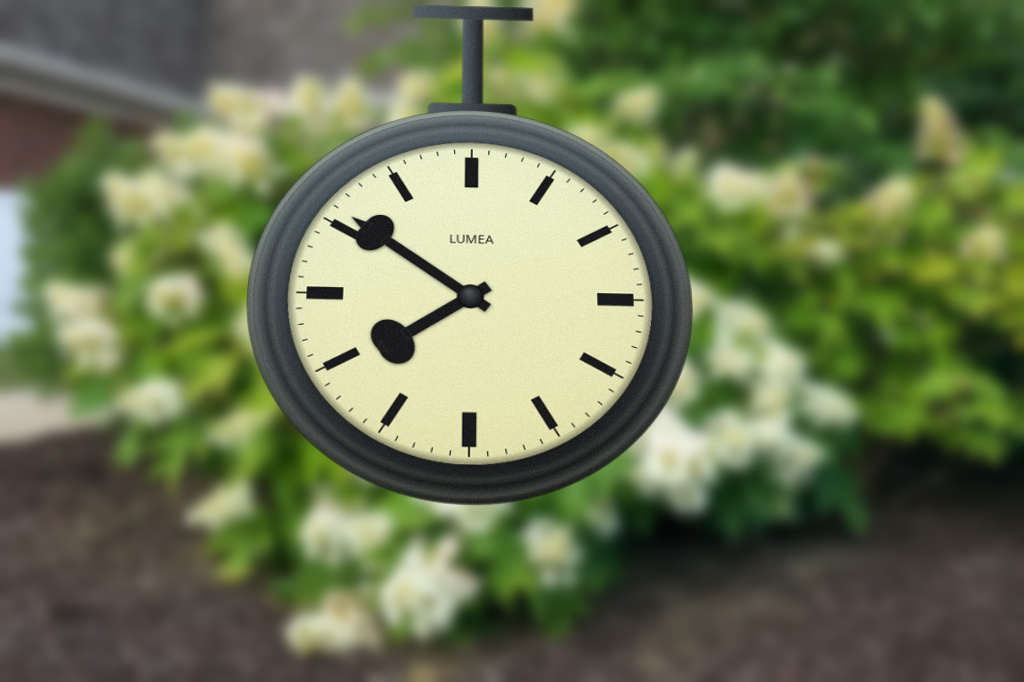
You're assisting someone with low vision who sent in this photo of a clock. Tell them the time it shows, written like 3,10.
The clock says 7,51
